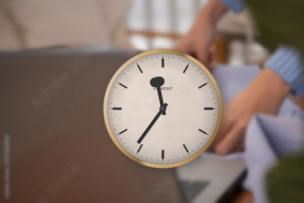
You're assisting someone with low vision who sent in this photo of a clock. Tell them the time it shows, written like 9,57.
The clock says 11,36
